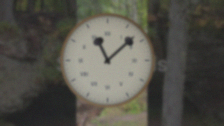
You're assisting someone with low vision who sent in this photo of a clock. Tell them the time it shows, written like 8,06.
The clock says 11,08
